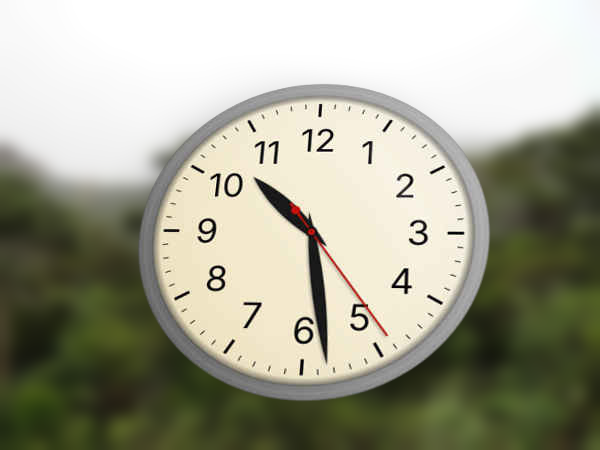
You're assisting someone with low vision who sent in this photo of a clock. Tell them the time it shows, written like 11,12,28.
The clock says 10,28,24
